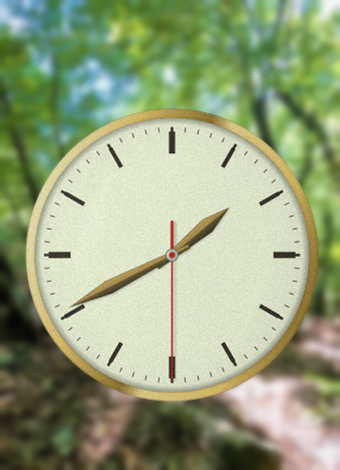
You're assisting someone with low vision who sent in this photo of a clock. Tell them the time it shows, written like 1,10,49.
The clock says 1,40,30
